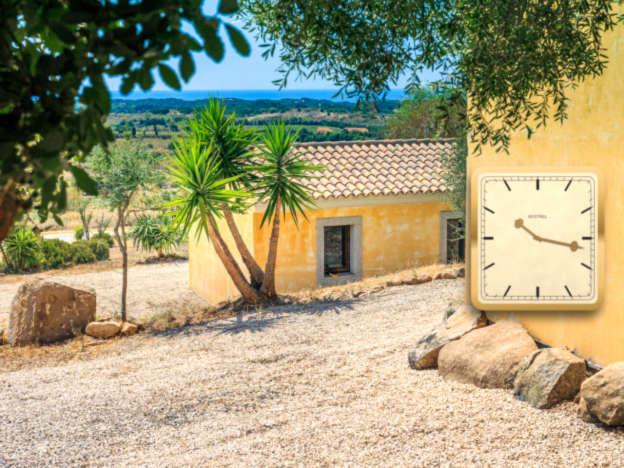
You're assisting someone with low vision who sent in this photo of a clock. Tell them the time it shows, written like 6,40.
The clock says 10,17
